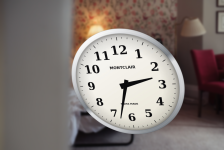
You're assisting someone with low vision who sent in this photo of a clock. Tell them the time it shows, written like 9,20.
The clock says 2,33
